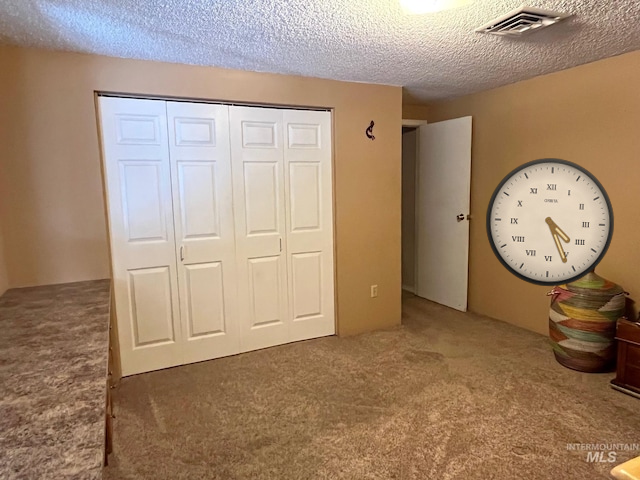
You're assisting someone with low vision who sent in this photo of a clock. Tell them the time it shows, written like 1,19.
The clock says 4,26
